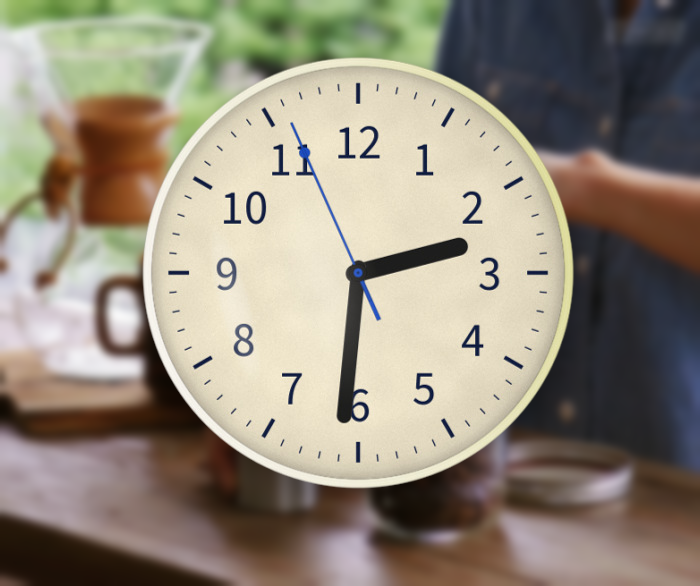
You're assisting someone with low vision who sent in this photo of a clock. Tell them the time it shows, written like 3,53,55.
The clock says 2,30,56
